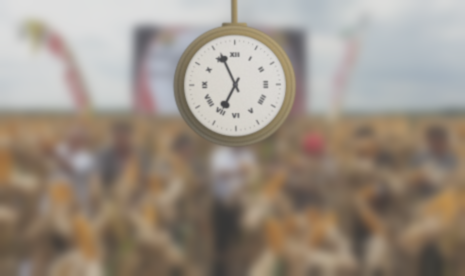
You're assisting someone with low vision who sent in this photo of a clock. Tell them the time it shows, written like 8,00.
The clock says 6,56
